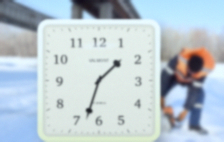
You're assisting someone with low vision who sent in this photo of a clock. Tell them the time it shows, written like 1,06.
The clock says 1,33
